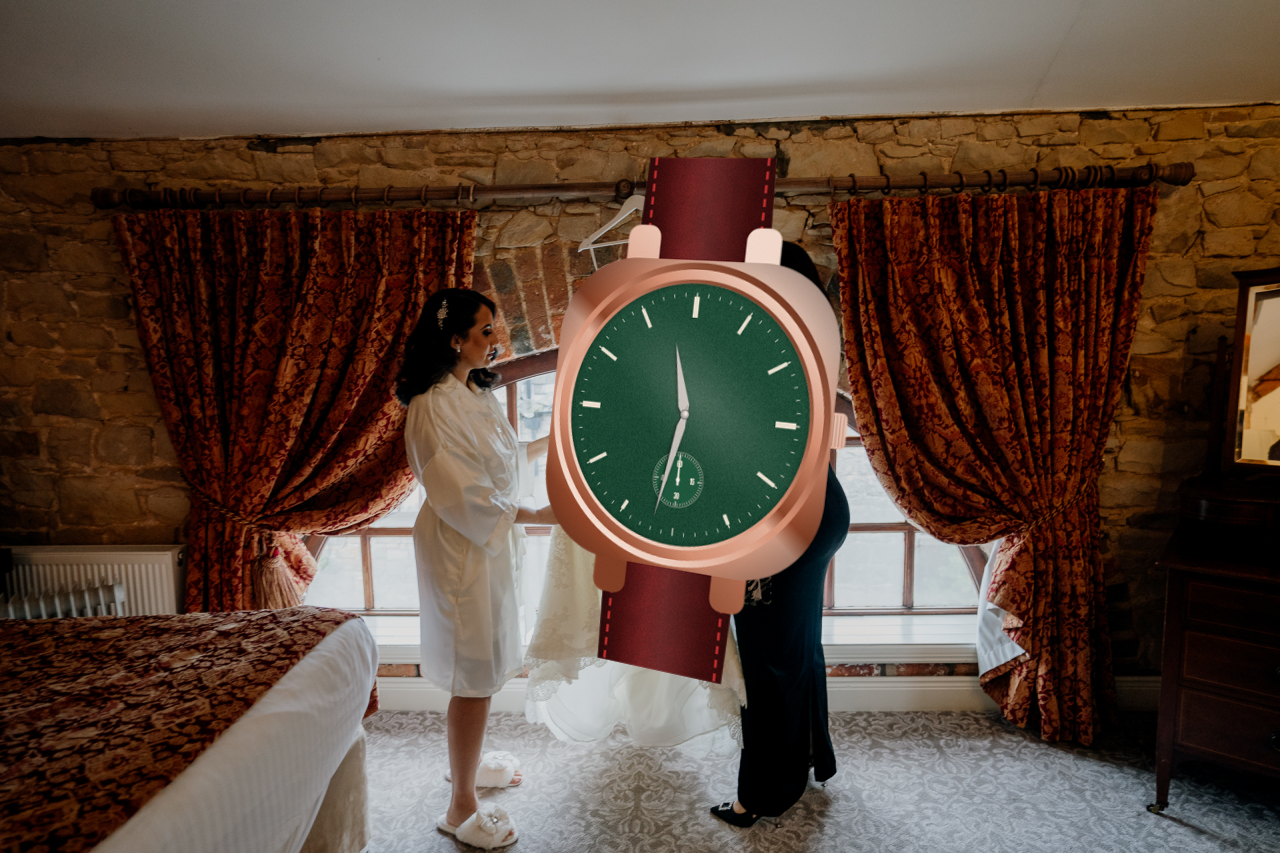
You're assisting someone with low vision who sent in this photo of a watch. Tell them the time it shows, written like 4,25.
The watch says 11,32
